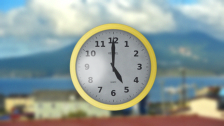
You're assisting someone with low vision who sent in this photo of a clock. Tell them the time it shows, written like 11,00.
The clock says 5,00
